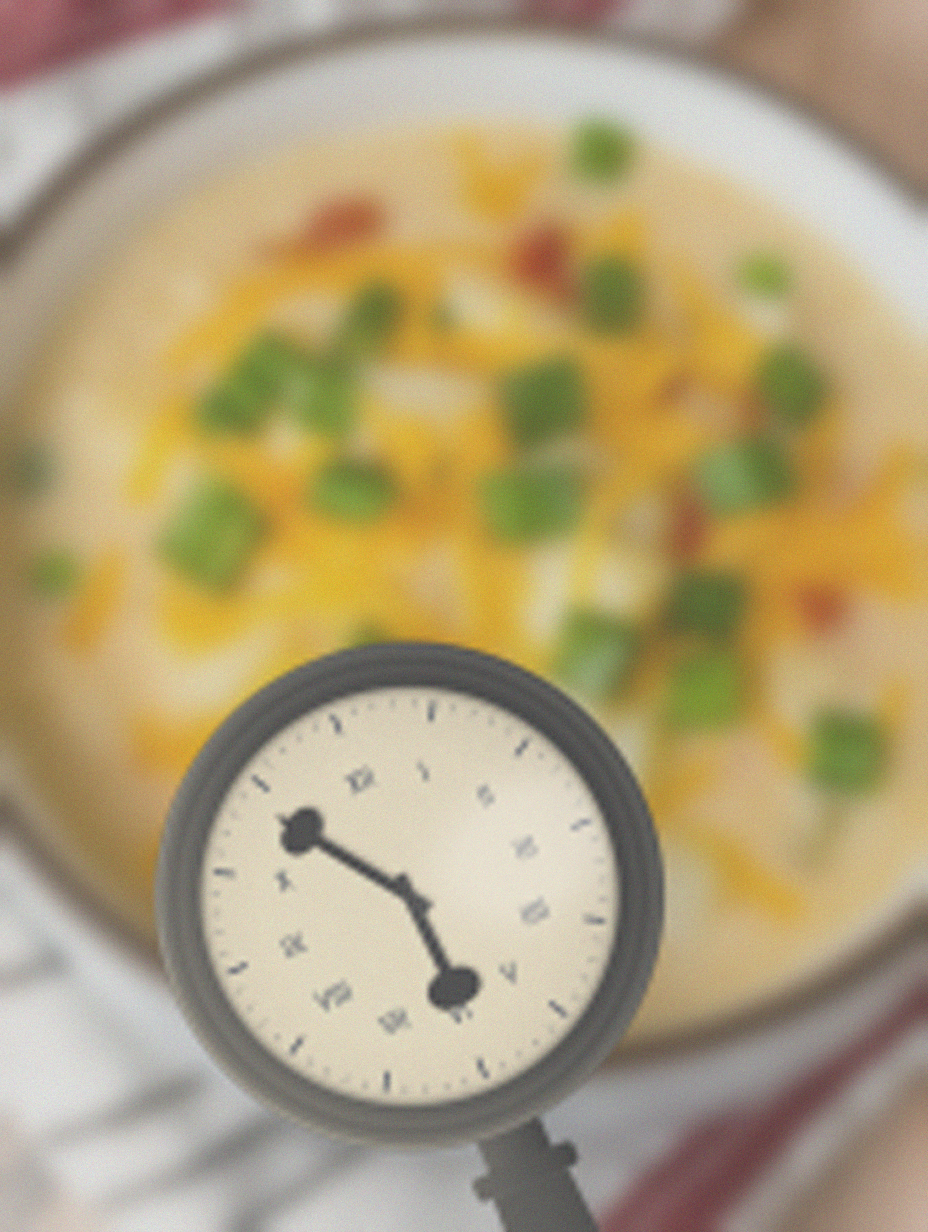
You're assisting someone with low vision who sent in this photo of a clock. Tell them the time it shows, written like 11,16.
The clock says 5,54
